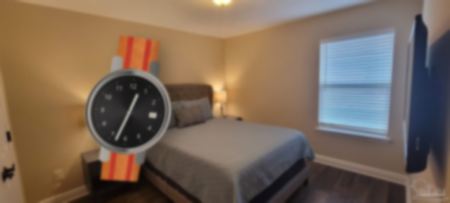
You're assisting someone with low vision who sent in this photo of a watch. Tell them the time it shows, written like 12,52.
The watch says 12,33
